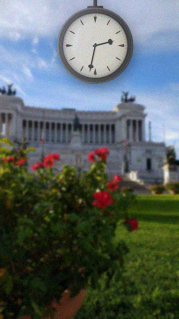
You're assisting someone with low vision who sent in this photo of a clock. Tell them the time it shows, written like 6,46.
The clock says 2,32
